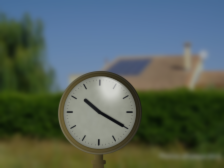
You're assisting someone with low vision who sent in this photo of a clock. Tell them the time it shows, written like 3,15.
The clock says 10,20
